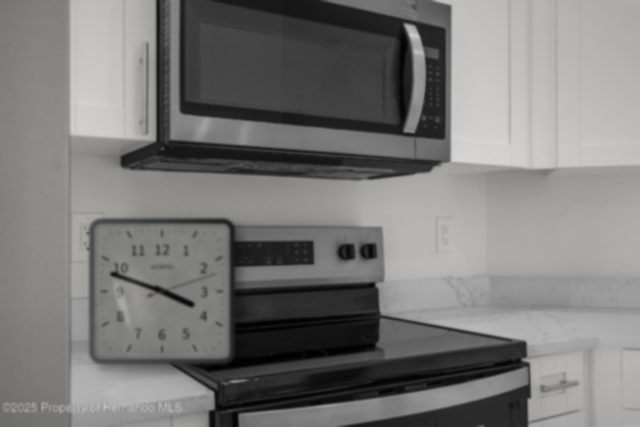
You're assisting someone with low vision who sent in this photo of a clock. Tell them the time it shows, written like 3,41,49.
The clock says 3,48,12
